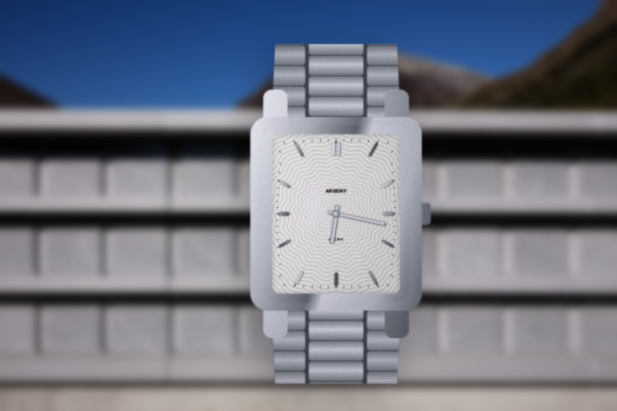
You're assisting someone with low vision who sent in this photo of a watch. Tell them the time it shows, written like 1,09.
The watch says 6,17
